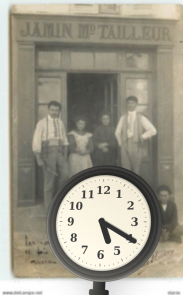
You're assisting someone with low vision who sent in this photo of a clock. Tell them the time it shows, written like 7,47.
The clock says 5,20
